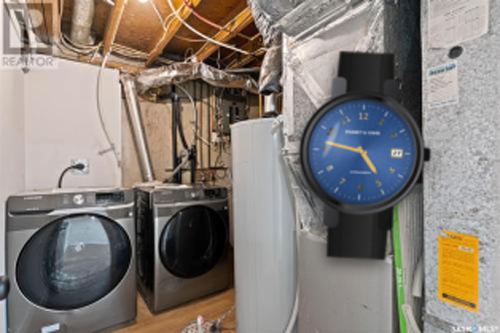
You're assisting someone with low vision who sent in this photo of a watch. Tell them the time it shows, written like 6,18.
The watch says 4,47
